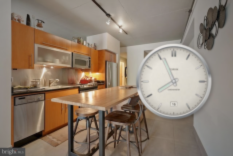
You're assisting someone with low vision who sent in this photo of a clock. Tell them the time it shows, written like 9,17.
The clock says 7,56
